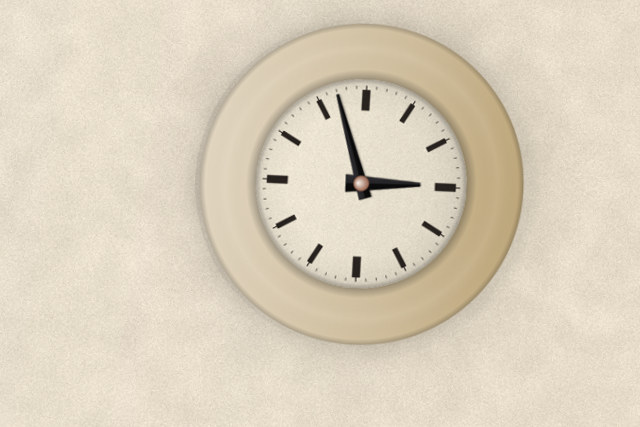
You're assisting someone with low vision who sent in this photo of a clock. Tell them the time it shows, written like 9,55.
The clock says 2,57
